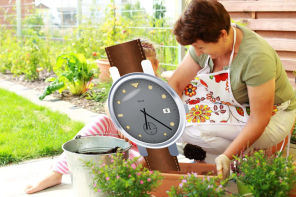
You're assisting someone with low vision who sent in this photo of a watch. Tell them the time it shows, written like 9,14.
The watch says 6,22
